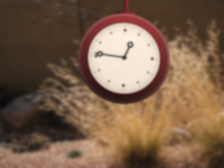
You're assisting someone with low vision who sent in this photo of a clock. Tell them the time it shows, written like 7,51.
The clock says 12,46
